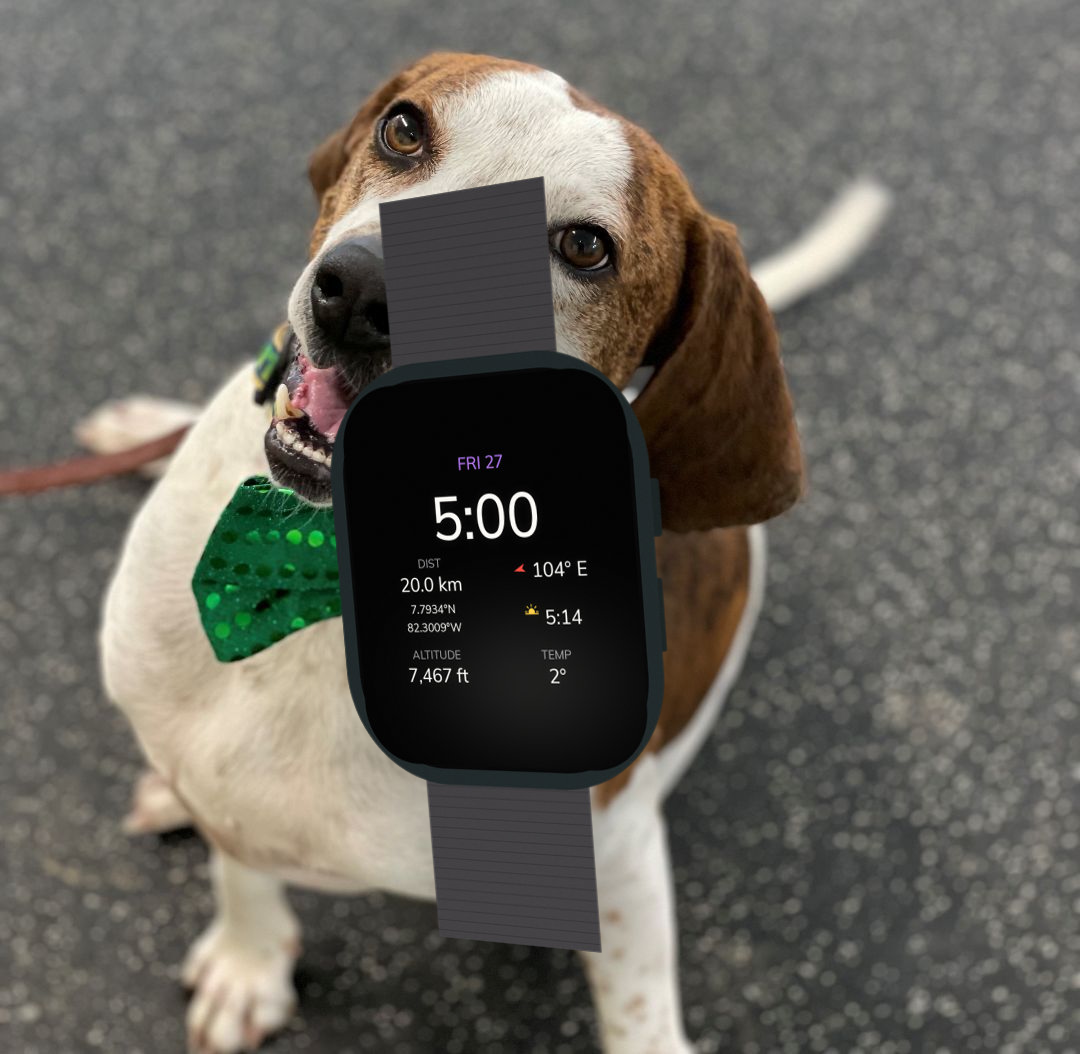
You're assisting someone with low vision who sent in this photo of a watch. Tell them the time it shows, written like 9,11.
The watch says 5,00
